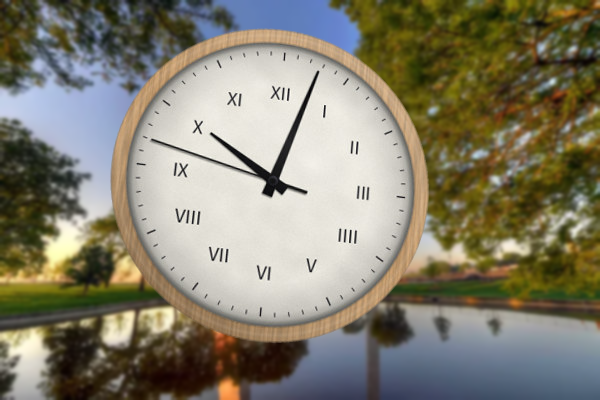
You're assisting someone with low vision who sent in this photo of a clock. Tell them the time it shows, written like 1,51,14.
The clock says 10,02,47
